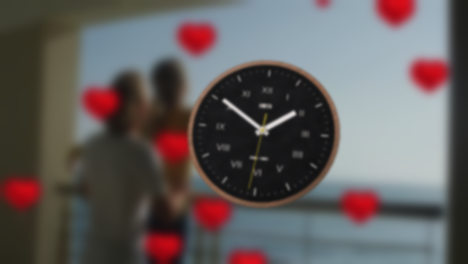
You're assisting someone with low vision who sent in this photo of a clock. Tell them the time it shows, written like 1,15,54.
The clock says 1,50,31
